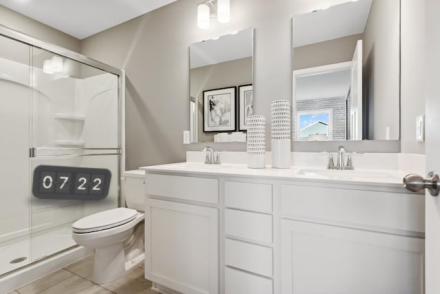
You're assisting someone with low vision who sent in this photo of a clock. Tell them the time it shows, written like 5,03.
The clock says 7,22
